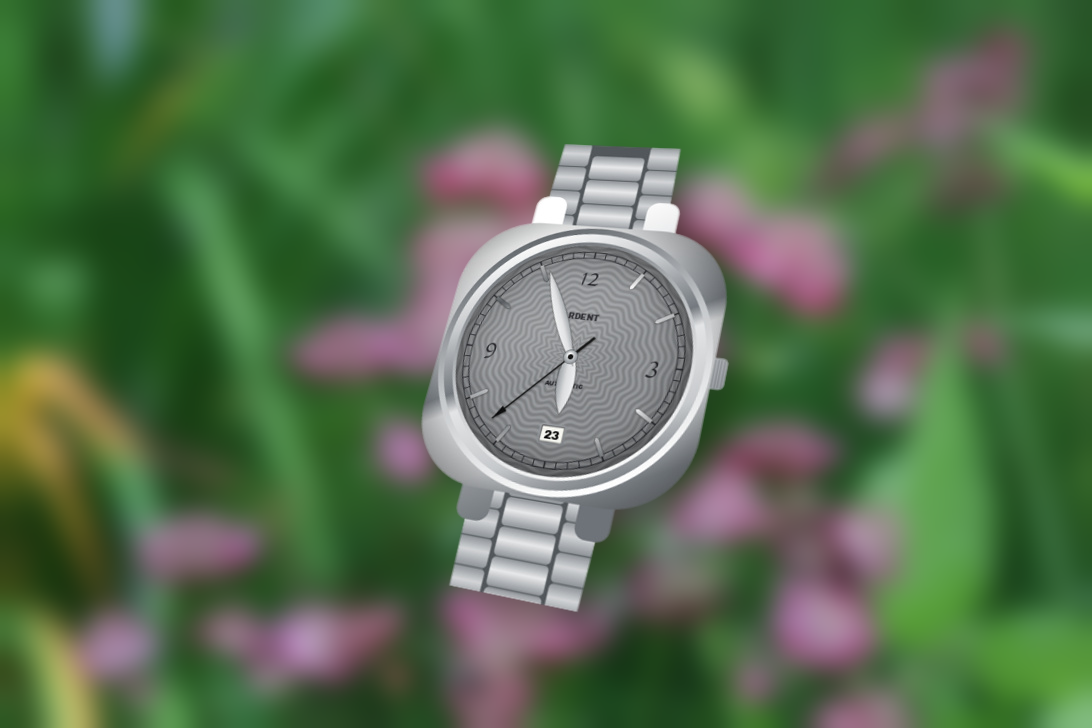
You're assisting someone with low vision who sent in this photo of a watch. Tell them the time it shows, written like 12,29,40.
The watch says 5,55,37
